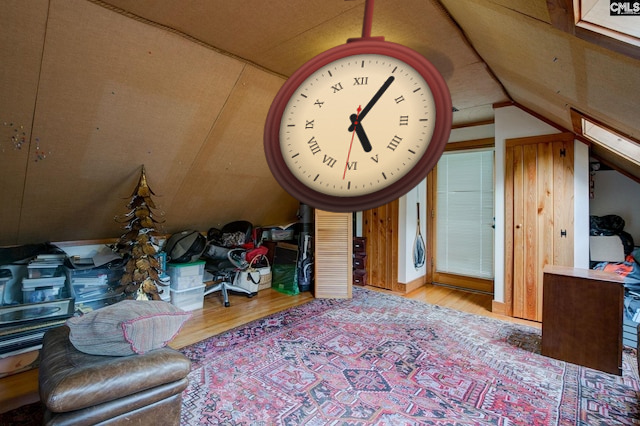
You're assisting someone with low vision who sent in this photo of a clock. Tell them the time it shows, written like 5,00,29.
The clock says 5,05,31
